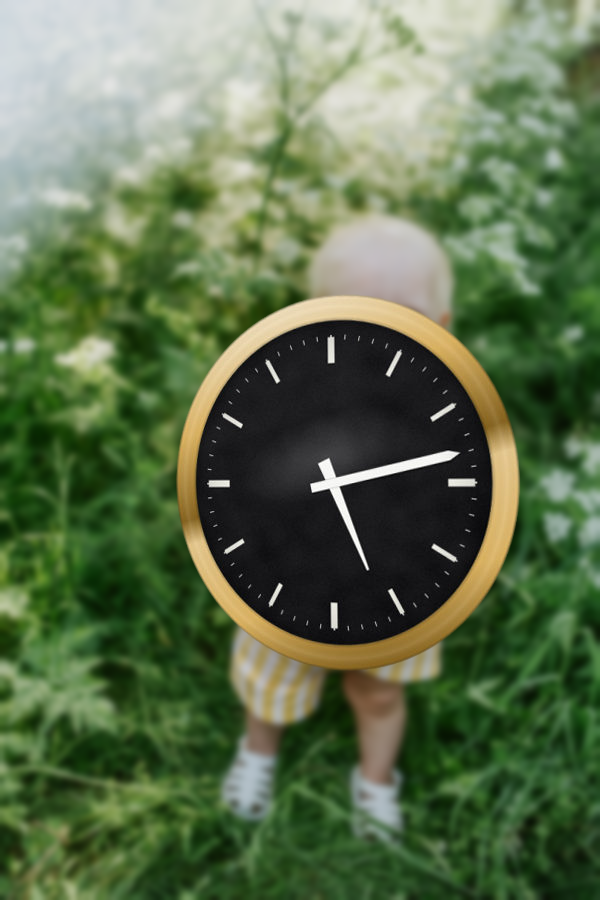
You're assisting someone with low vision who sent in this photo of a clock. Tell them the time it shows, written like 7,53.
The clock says 5,13
